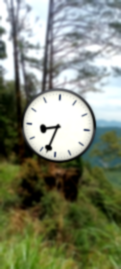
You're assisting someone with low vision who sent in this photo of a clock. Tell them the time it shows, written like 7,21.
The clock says 8,33
